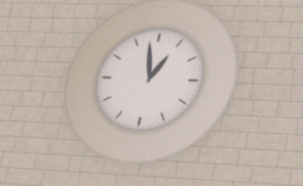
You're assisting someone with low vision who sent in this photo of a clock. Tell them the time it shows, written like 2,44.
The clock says 12,58
